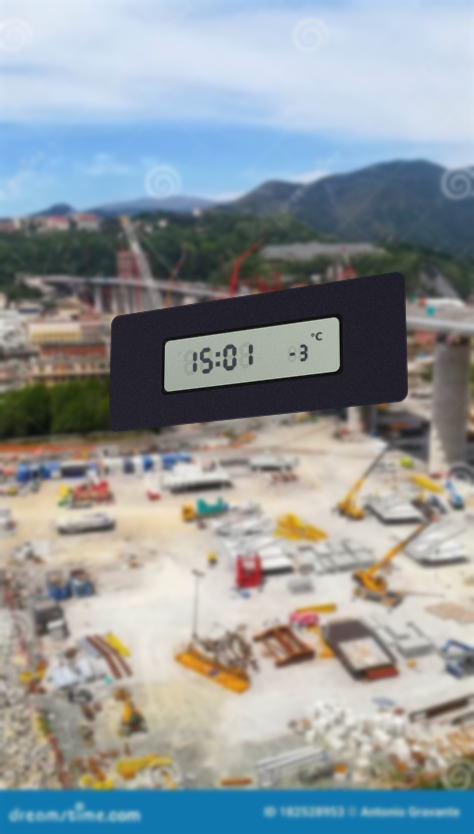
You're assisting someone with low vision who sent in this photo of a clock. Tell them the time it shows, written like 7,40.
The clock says 15,01
